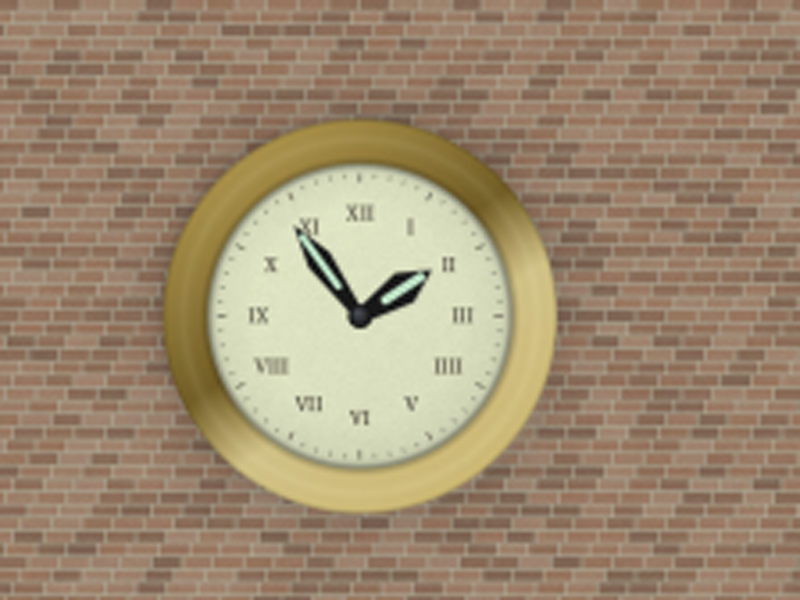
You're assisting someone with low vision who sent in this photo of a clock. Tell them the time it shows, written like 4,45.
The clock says 1,54
